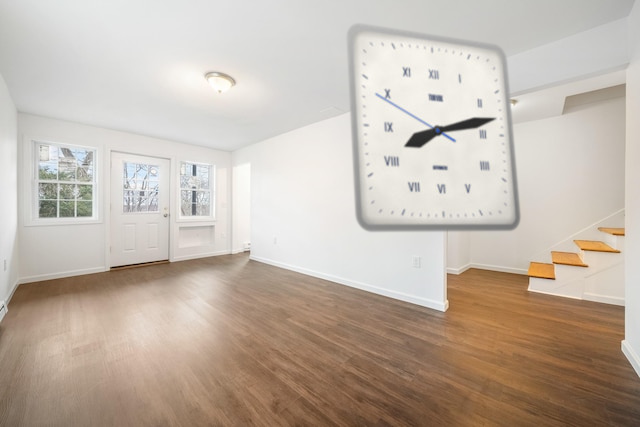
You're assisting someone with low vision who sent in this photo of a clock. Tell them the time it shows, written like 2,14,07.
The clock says 8,12,49
